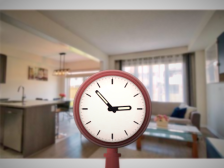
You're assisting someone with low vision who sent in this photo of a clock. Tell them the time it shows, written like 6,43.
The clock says 2,53
